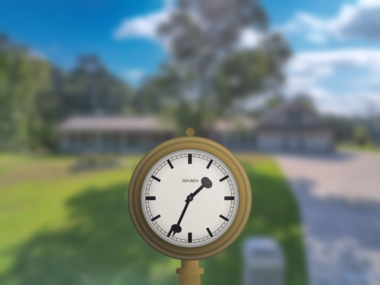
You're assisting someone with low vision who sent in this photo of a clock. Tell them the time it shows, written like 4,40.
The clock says 1,34
